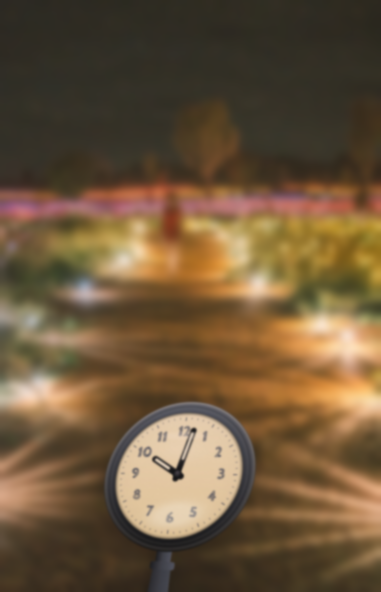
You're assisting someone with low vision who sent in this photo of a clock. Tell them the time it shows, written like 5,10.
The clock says 10,02
